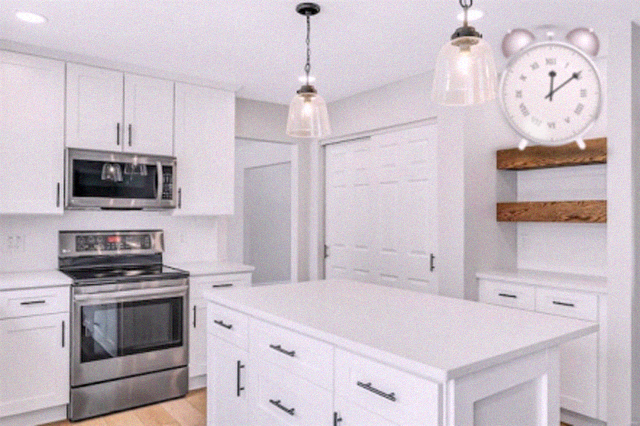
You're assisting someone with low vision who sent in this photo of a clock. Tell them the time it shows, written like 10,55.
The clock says 12,09
